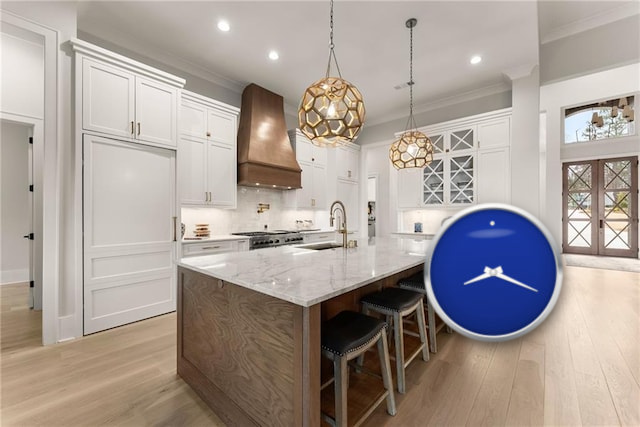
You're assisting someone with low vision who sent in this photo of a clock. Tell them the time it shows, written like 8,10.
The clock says 8,19
